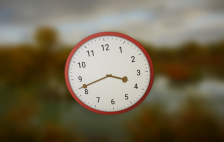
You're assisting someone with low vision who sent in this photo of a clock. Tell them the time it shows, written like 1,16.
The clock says 3,42
